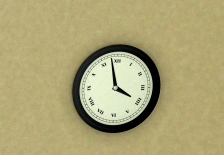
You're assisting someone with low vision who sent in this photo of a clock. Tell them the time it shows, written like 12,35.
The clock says 3,58
